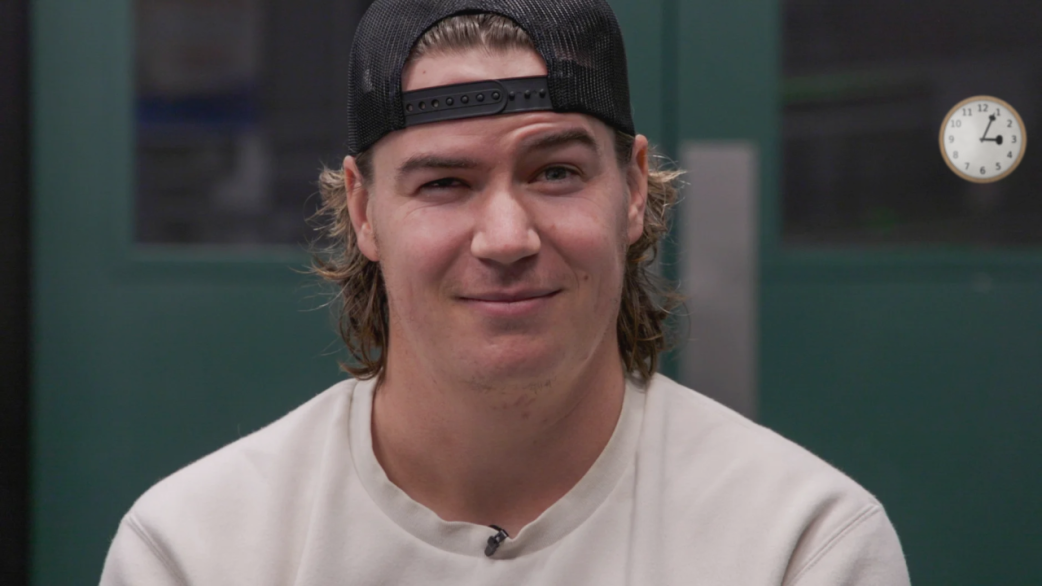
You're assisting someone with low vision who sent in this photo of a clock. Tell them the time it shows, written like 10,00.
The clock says 3,04
